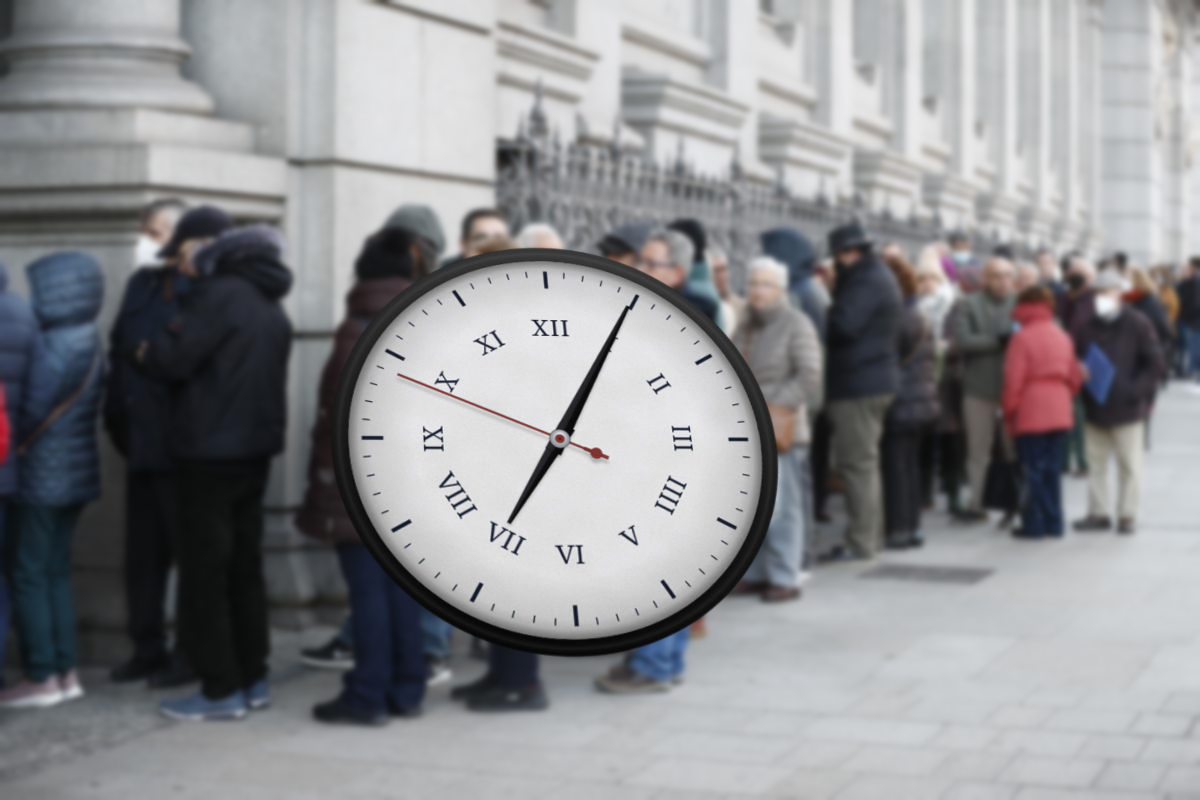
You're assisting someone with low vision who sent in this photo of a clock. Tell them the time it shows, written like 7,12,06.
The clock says 7,04,49
